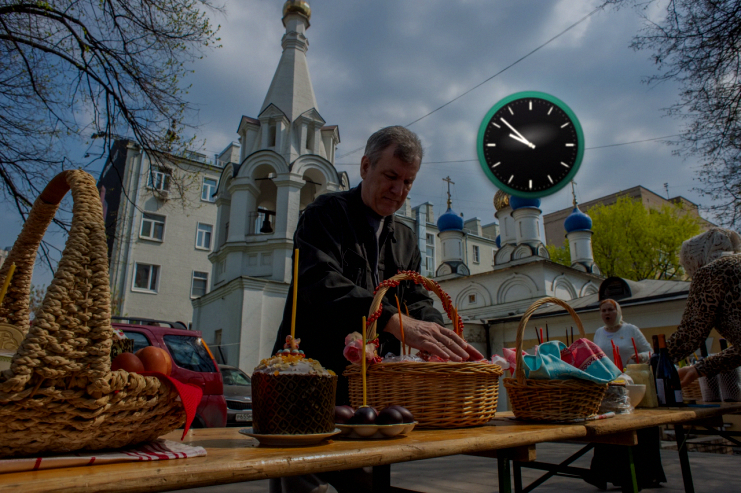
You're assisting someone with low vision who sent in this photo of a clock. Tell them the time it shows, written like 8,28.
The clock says 9,52
